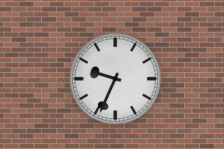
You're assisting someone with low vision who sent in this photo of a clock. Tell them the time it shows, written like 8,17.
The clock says 9,34
